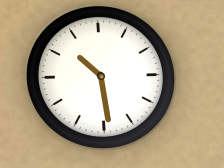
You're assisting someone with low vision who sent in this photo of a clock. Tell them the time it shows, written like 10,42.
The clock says 10,29
